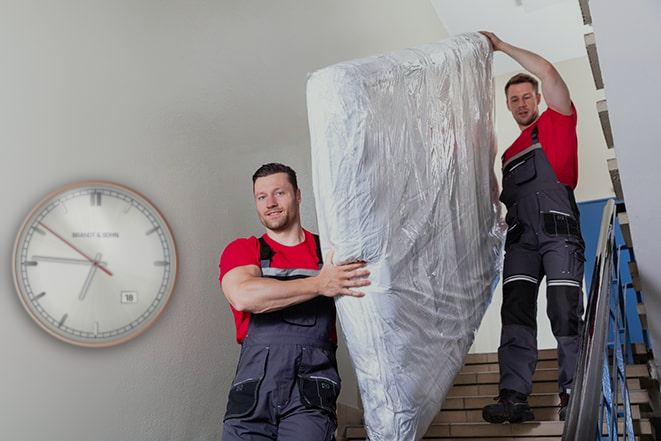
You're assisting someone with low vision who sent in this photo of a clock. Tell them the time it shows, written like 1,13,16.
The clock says 6,45,51
